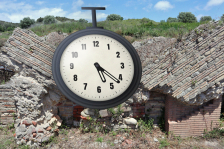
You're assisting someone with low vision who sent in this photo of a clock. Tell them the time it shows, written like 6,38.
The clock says 5,22
